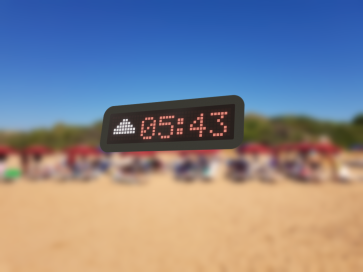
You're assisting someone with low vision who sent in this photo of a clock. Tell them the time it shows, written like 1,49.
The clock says 5,43
